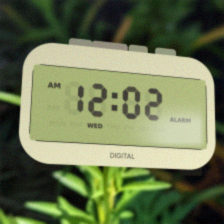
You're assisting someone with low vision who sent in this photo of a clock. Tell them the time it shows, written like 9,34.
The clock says 12,02
